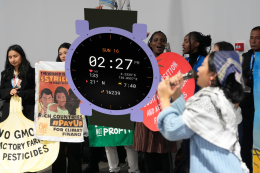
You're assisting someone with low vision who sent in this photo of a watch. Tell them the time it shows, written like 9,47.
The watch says 2,27
